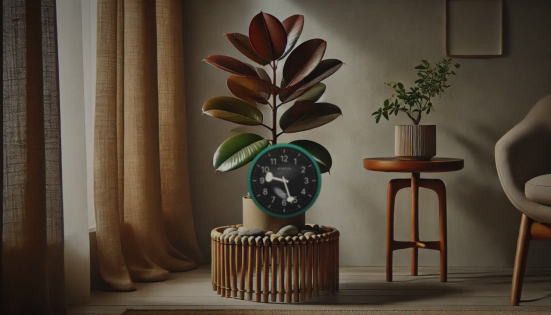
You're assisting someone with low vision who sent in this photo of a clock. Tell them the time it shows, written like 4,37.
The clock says 9,27
